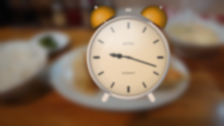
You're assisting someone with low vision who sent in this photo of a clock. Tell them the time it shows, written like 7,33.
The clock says 9,18
